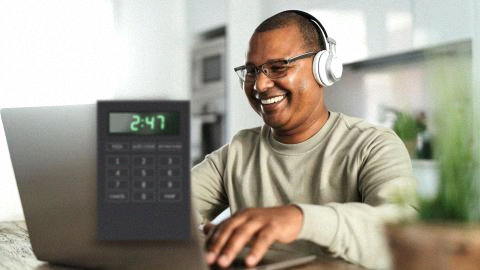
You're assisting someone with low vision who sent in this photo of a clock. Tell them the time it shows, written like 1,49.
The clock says 2,47
